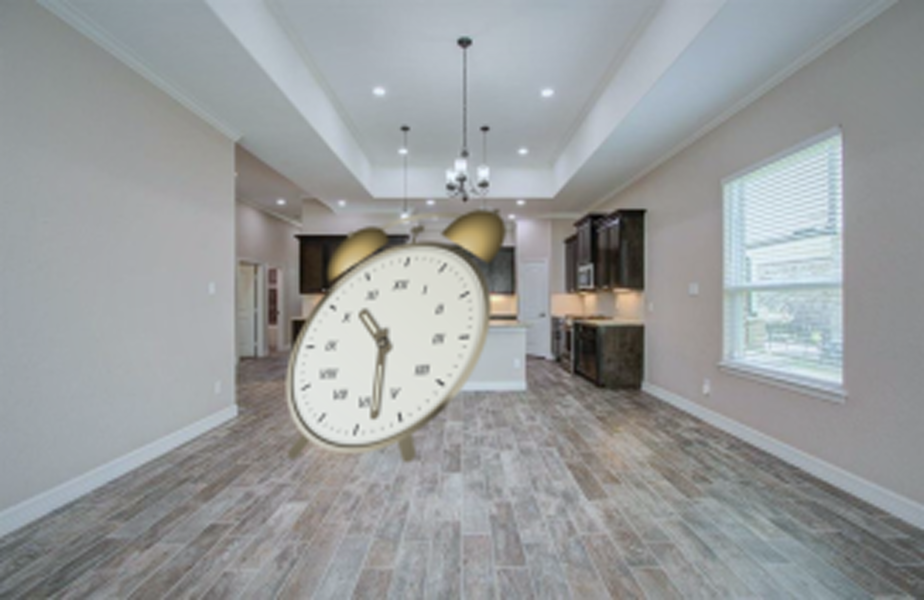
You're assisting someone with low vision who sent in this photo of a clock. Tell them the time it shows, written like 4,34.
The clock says 10,28
